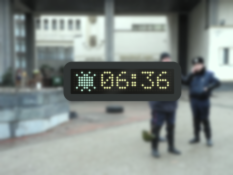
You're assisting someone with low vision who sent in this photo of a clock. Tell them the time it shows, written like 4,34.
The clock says 6,36
